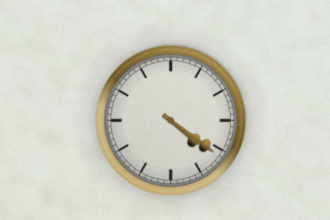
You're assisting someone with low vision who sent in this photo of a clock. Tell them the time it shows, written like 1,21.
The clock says 4,21
